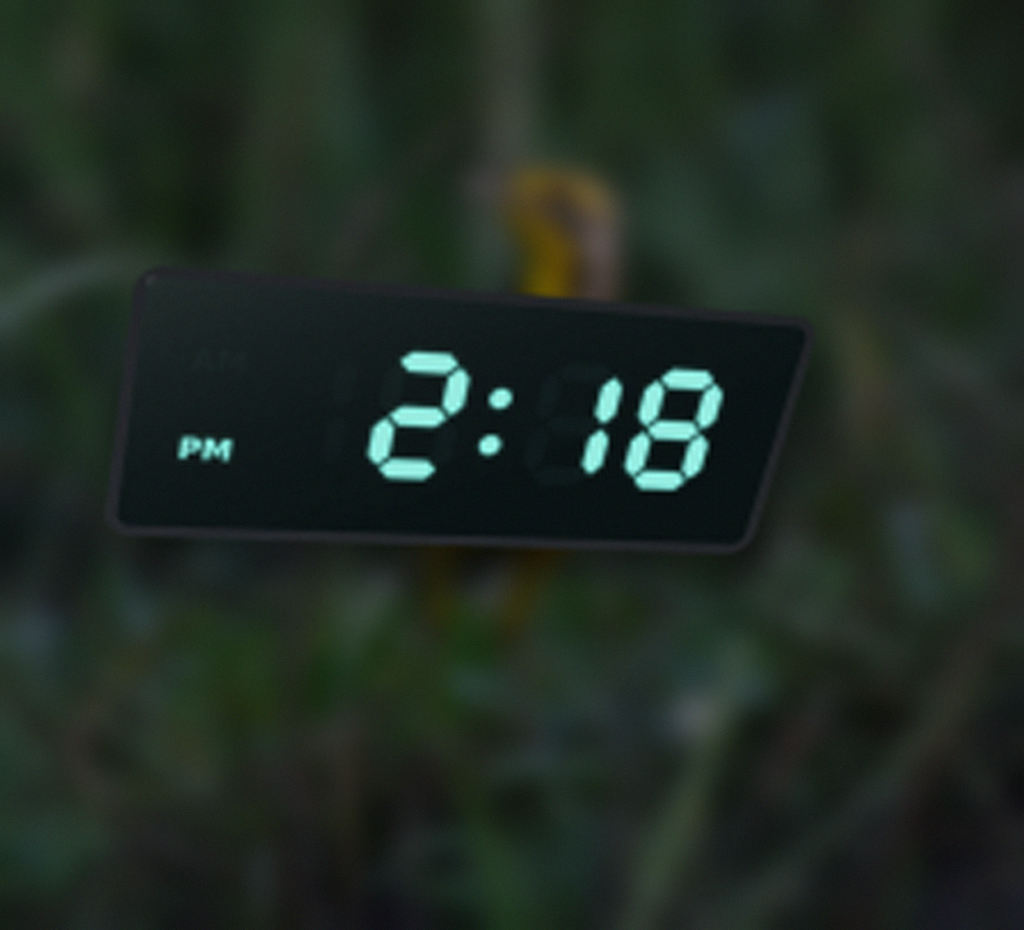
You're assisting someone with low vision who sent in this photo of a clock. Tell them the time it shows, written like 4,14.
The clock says 2,18
